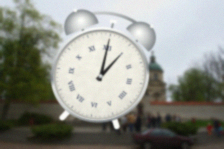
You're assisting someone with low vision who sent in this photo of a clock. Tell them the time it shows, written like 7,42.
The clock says 1,00
